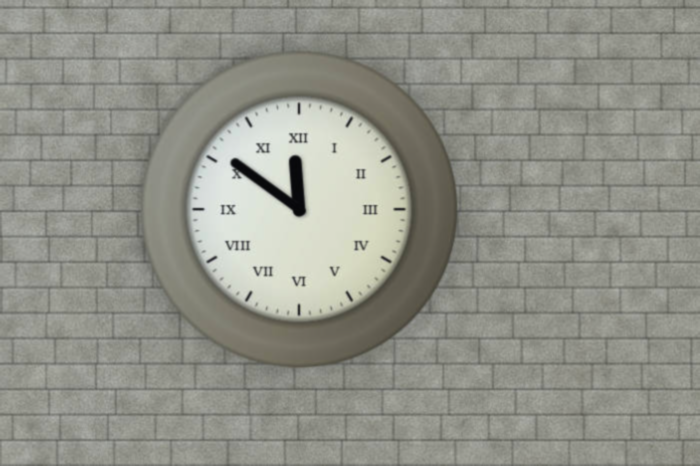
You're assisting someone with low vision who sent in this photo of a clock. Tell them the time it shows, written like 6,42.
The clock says 11,51
